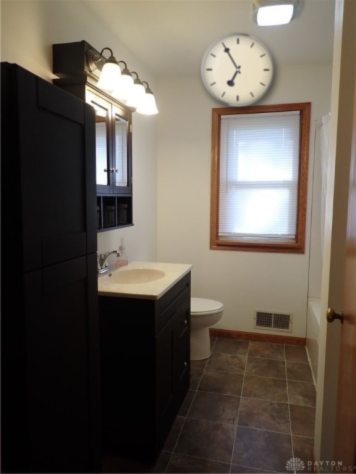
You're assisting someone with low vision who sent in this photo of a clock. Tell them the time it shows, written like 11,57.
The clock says 6,55
